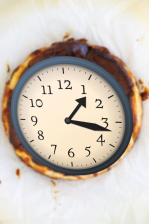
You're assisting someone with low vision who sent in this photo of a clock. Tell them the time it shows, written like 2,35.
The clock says 1,17
